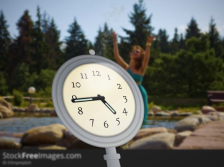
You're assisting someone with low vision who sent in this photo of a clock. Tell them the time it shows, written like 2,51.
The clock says 4,44
